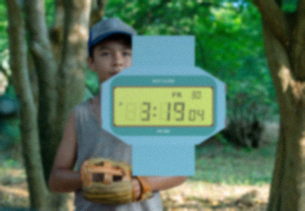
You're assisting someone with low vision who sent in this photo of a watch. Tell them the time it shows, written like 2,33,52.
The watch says 3,19,04
